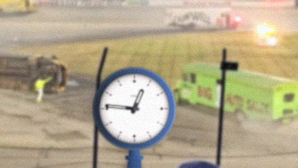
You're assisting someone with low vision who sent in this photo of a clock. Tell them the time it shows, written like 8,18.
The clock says 12,46
